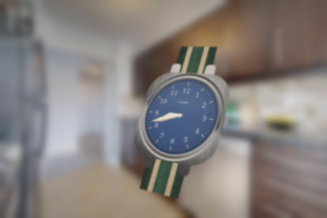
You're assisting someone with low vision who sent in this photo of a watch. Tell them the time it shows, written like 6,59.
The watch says 8,42
